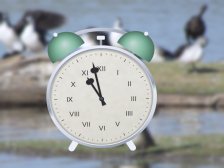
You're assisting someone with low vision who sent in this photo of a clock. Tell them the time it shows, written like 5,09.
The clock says 10,58
